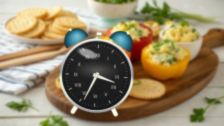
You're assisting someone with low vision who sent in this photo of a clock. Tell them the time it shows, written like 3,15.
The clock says 3,34
